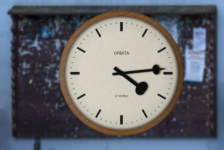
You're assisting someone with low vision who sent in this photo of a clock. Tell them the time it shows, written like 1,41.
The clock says 4,14
